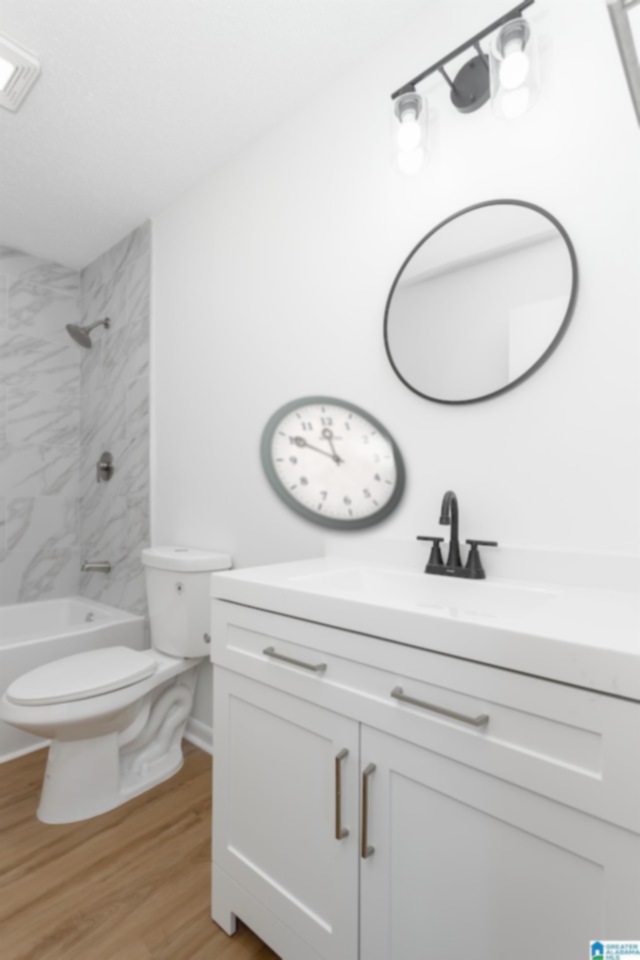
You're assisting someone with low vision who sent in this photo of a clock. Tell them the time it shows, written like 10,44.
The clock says 11,50
